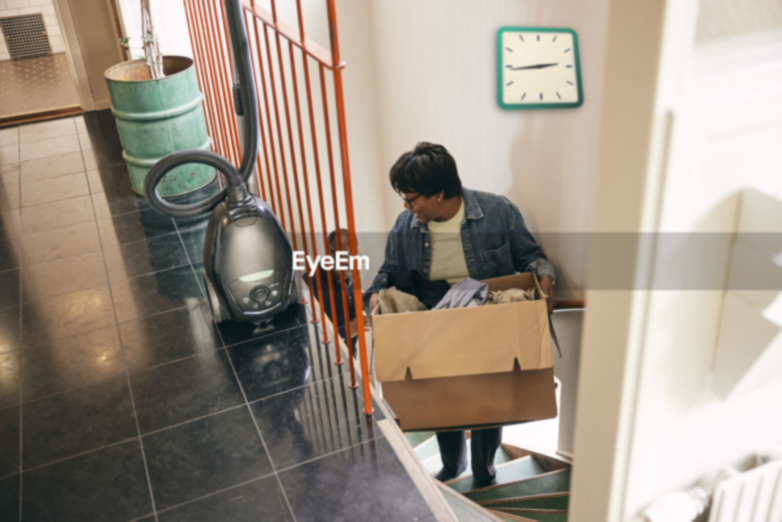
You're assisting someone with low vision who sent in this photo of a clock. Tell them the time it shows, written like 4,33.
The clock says 2,44
